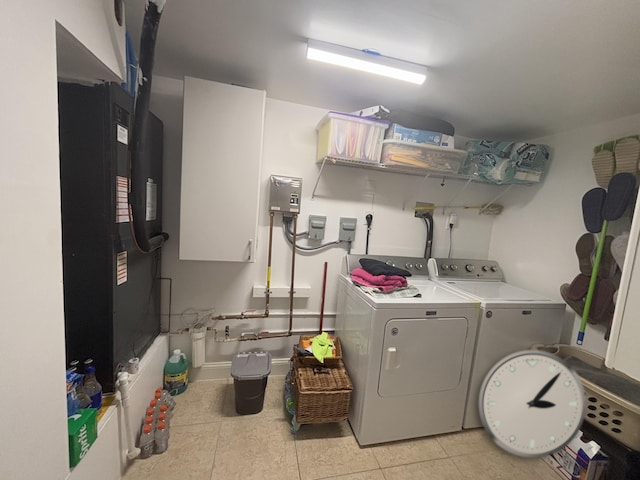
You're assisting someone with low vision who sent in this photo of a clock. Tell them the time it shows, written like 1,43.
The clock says 3,07
